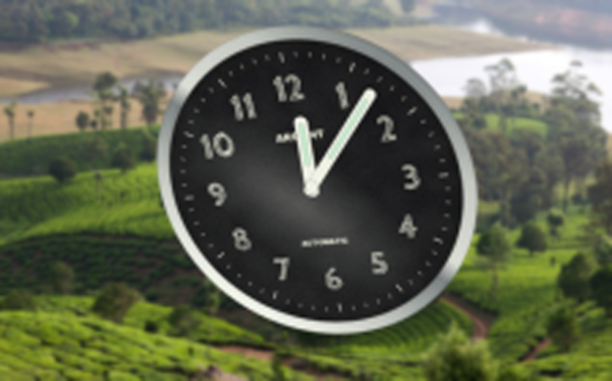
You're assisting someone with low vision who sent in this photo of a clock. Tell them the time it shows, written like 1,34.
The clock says 12,07
